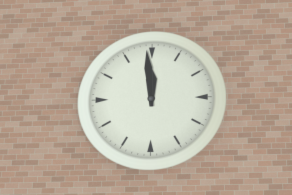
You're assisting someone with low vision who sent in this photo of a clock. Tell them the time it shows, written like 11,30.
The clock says 11,59
